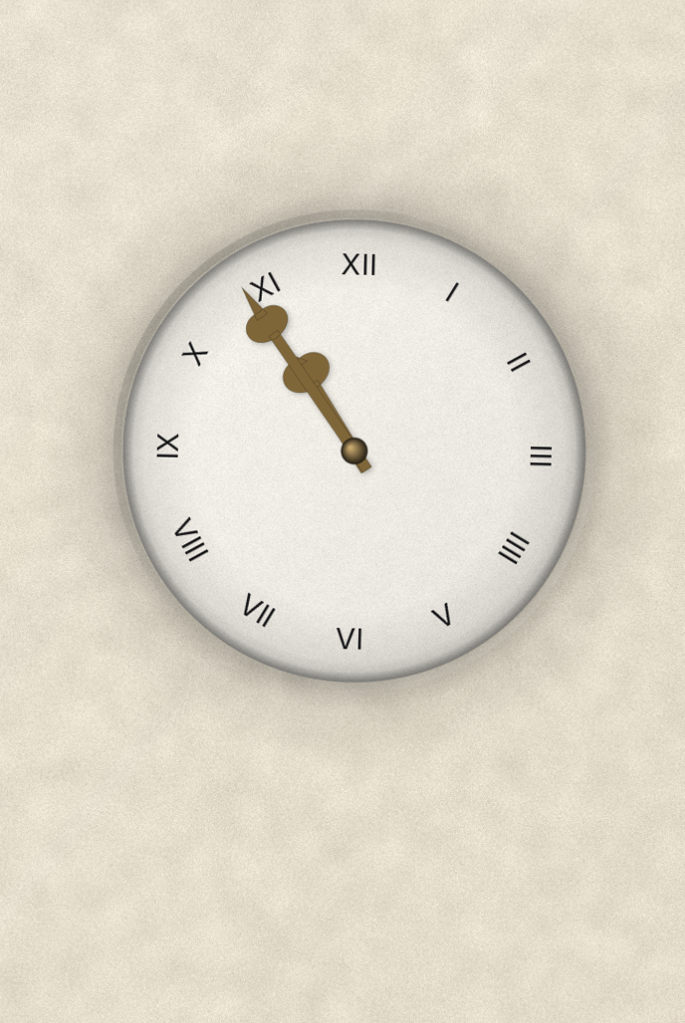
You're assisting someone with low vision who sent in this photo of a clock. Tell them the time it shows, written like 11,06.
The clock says 10,54
